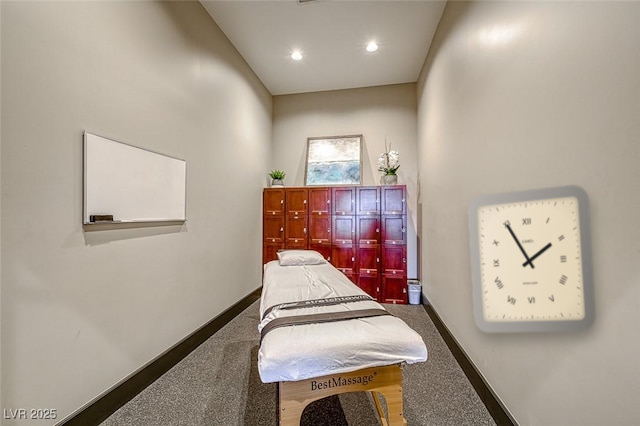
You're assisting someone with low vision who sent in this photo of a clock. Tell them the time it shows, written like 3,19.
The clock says 1,55
